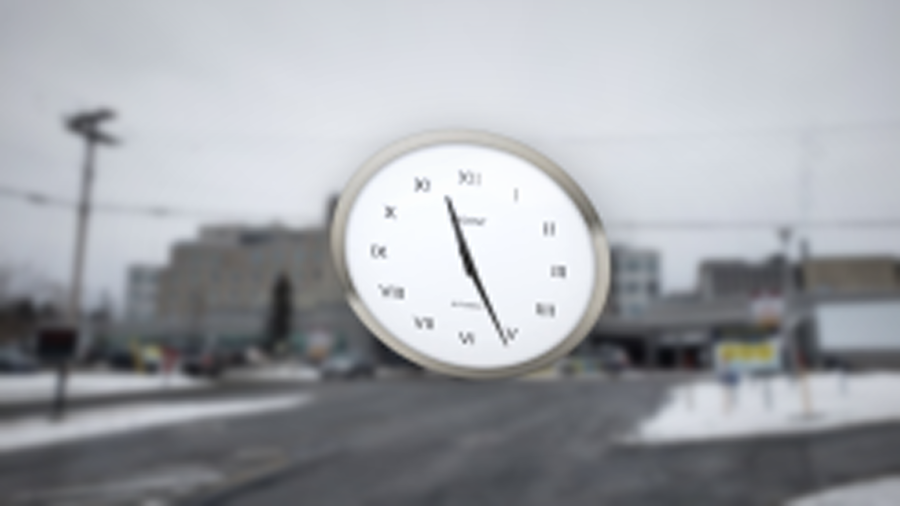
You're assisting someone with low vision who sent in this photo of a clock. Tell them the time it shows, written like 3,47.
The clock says 11,26
